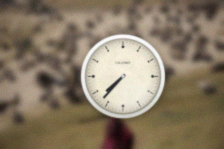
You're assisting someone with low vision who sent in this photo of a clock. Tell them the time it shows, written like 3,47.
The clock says 7,37
